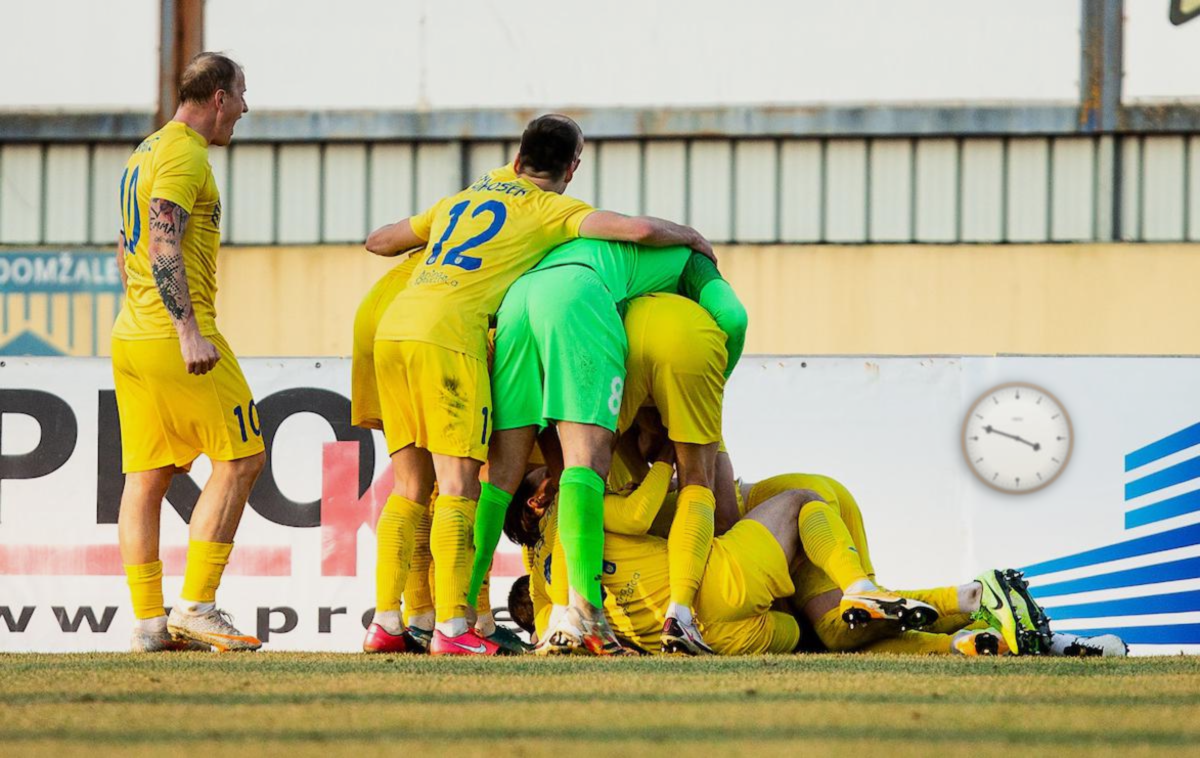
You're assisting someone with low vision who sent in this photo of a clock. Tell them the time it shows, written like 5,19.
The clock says 3,48
